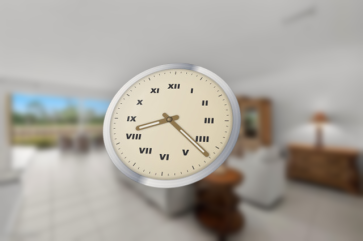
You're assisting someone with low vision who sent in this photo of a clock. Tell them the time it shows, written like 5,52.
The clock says 8,22
